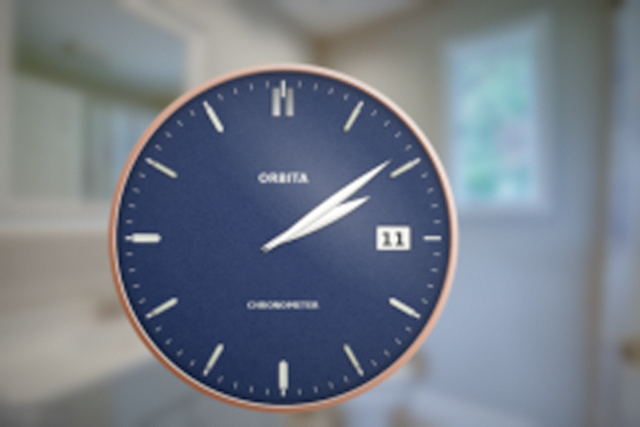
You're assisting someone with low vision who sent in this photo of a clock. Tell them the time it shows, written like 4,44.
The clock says 2,09
